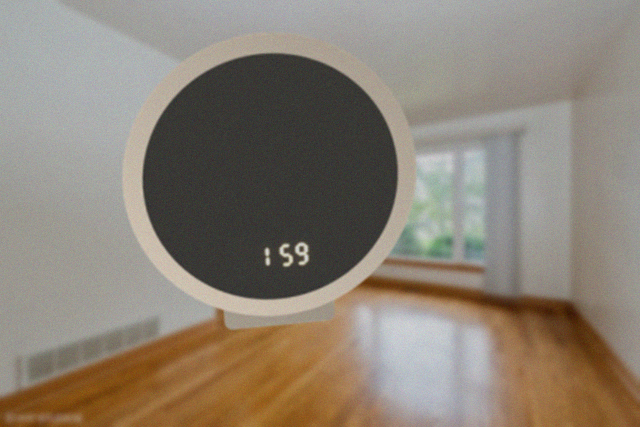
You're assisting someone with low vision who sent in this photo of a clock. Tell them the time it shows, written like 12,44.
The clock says 1,59
